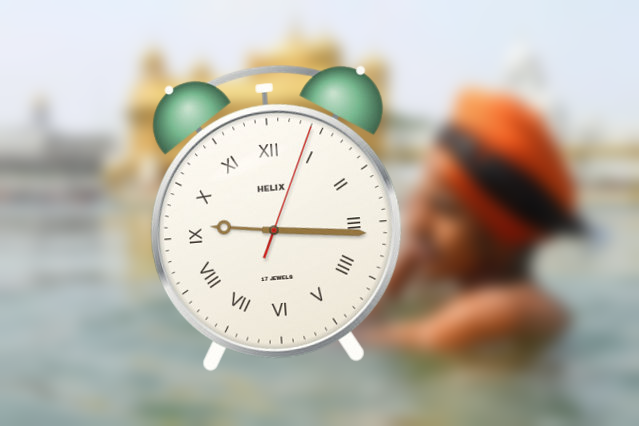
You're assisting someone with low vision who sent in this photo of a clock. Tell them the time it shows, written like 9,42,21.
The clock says 9,16,04
